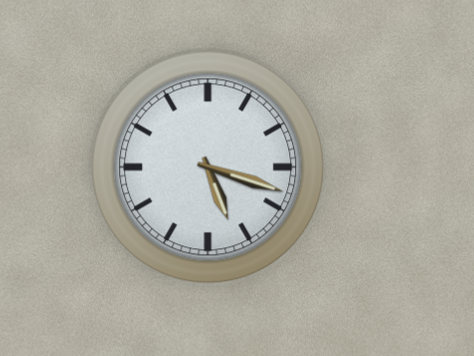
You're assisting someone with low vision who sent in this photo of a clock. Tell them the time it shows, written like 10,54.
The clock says 5,18
